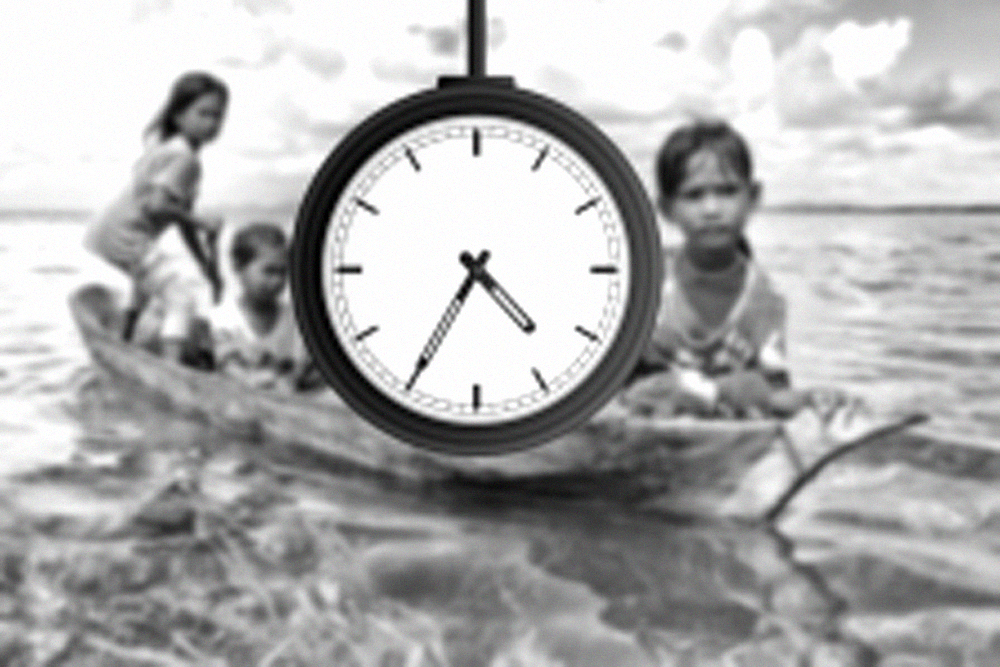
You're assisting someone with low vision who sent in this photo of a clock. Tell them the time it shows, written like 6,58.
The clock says 4,35
